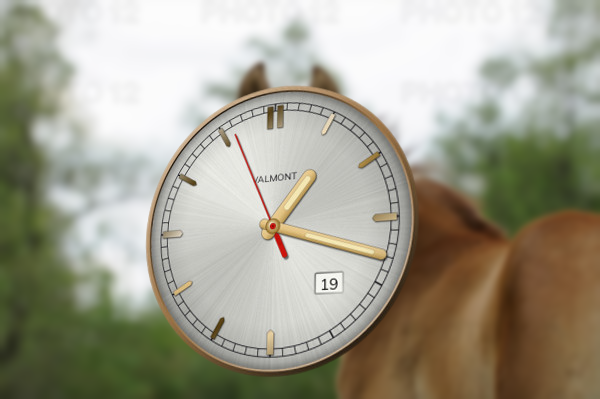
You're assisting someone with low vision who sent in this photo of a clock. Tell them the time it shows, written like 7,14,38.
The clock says 1,17,56
